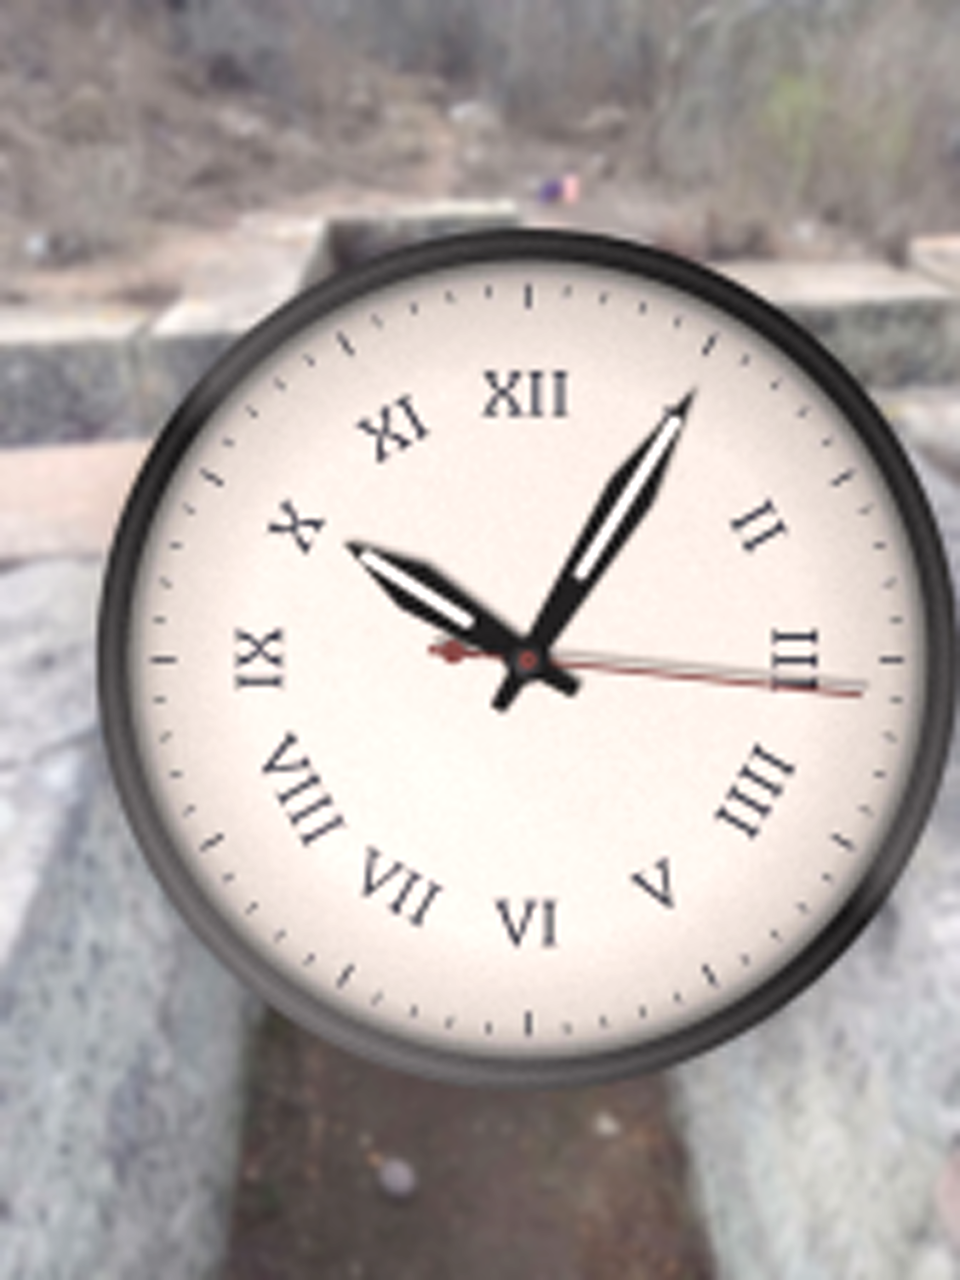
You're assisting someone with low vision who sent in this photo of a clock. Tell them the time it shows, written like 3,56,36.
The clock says 10,05,16
